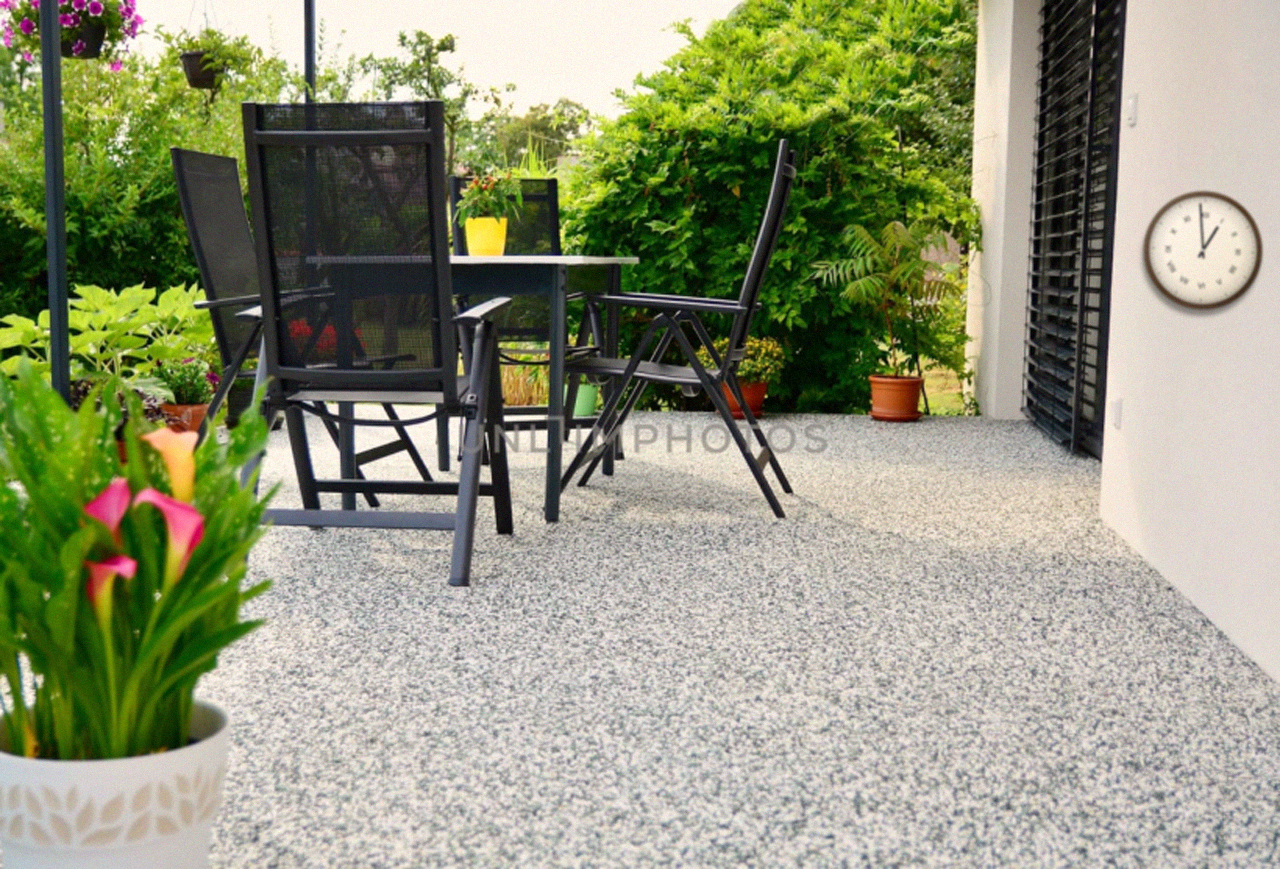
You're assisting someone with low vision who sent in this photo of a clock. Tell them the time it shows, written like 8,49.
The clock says 12,59
